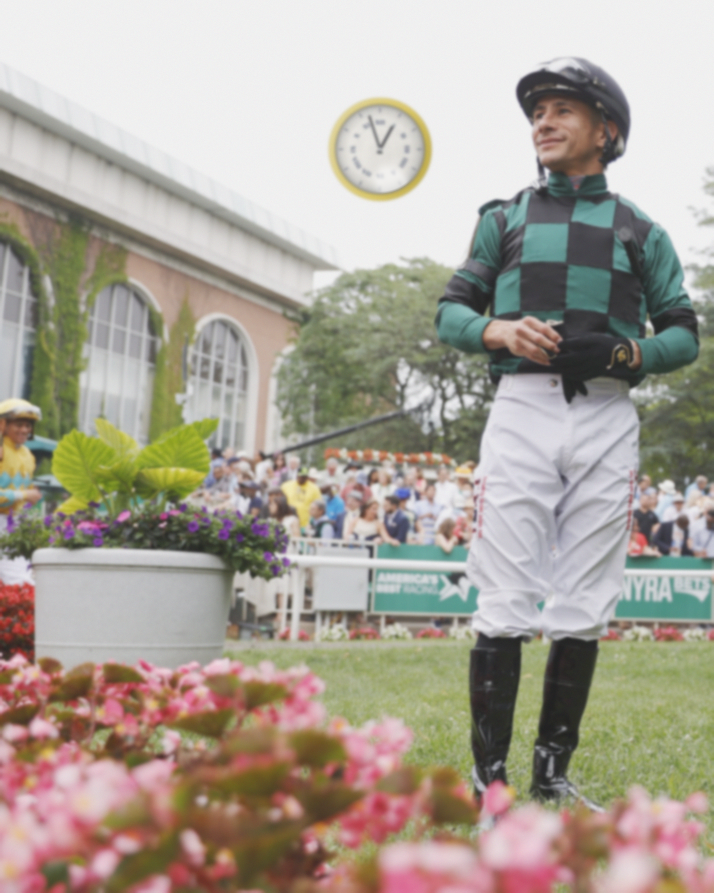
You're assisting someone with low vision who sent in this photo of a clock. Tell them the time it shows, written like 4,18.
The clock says 12,57
